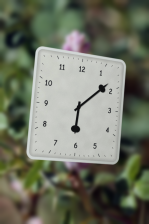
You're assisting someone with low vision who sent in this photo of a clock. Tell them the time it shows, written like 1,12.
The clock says 6,08
